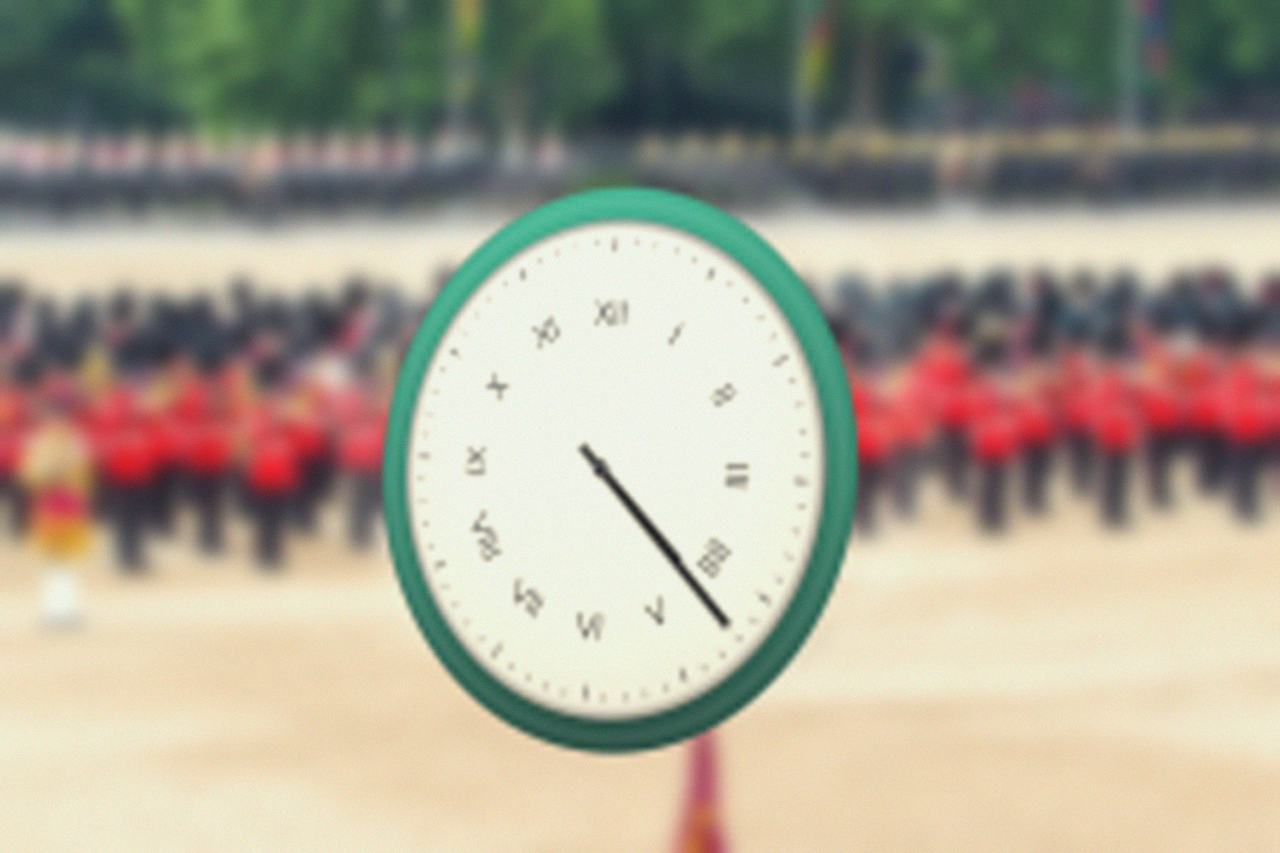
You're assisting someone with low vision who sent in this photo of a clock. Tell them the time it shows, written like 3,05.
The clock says 4,22
